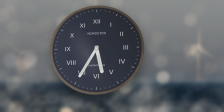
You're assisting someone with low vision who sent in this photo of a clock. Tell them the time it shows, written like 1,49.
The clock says 5,35
